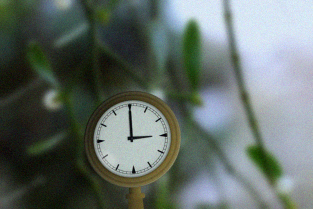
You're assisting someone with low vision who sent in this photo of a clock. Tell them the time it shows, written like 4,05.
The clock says 3,00
